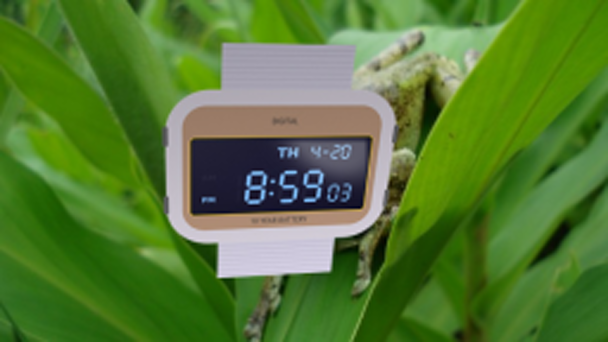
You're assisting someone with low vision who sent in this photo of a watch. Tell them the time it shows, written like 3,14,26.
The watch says 8,59,03
